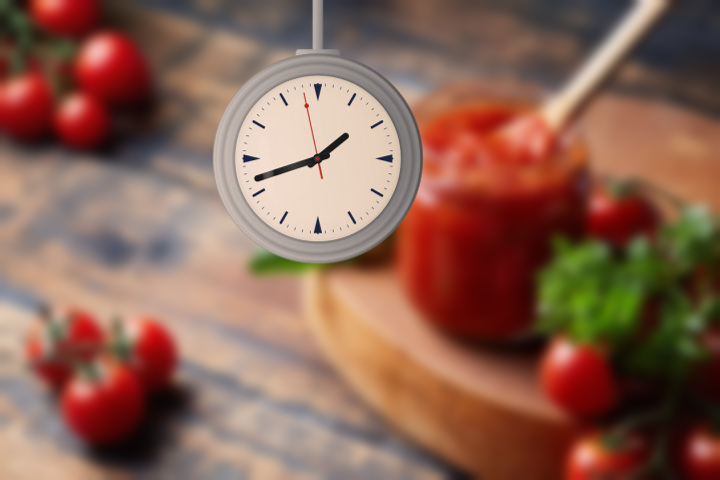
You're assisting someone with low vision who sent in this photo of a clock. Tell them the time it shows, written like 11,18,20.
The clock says 1,41,58
